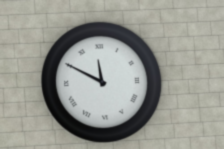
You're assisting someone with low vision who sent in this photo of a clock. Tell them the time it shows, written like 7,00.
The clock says 11,50
